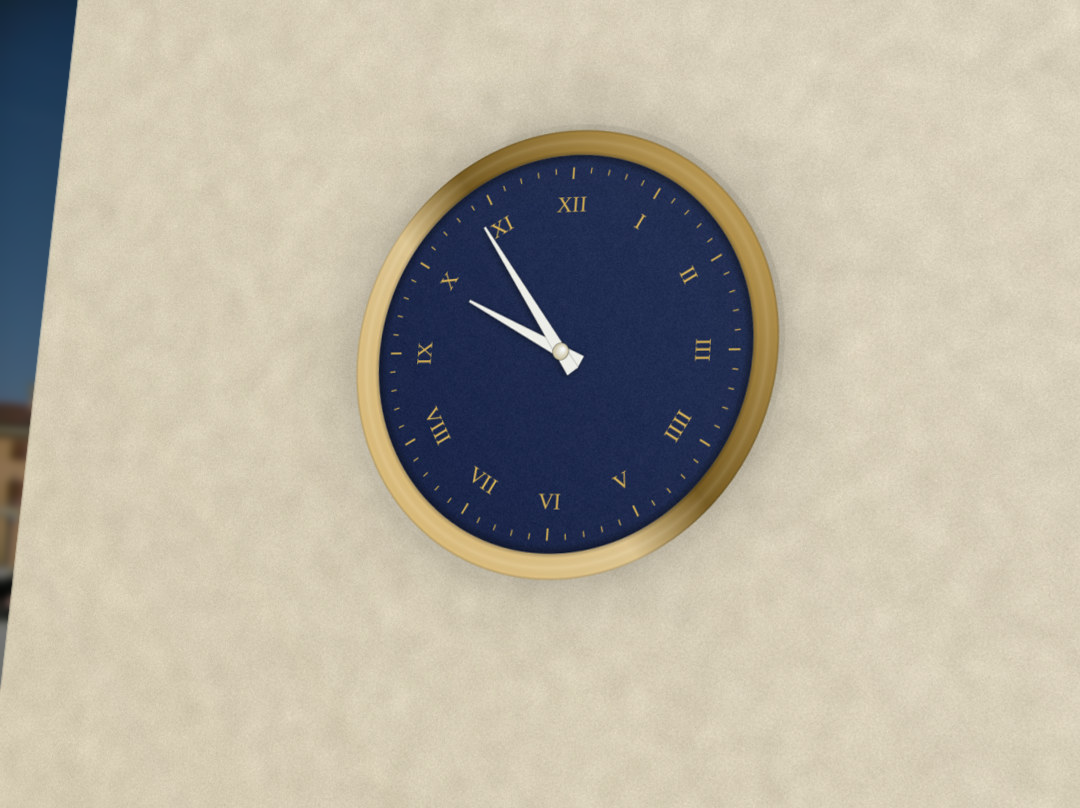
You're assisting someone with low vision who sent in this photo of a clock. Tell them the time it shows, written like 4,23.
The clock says 9,54
